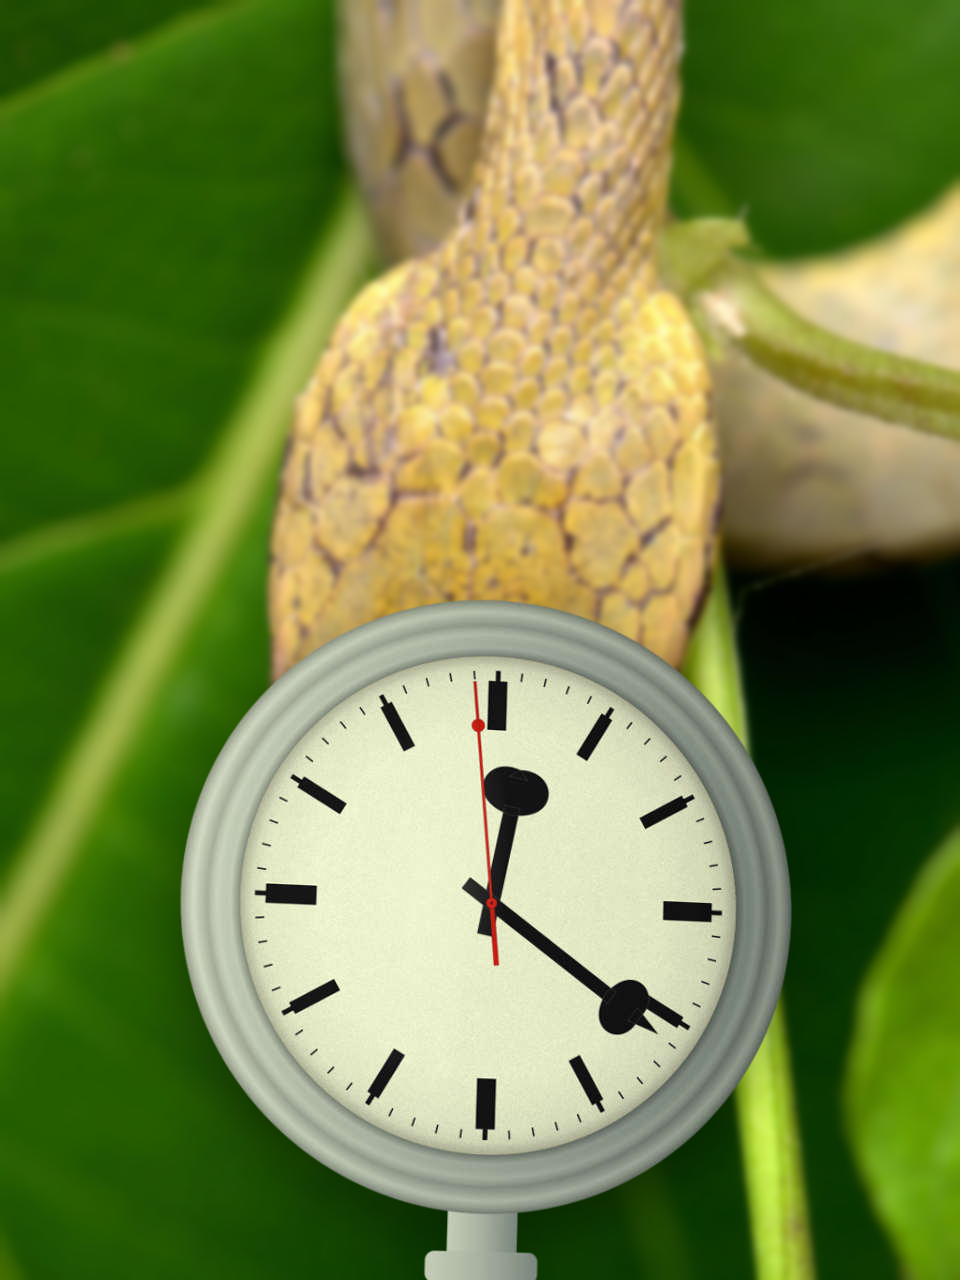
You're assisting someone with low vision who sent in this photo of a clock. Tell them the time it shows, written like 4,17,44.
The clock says 12,20,59
